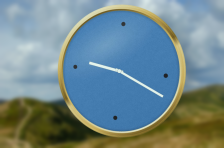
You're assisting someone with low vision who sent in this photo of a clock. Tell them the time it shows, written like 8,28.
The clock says 9,19
